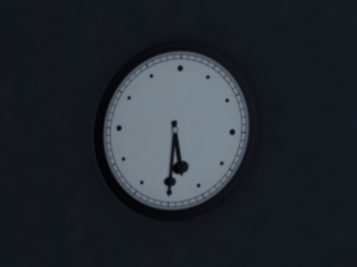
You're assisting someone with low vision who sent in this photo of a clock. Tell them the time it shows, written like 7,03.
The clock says 5,30
